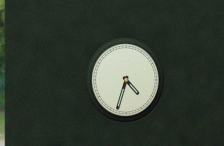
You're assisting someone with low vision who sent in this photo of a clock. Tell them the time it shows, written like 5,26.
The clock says 4,33
